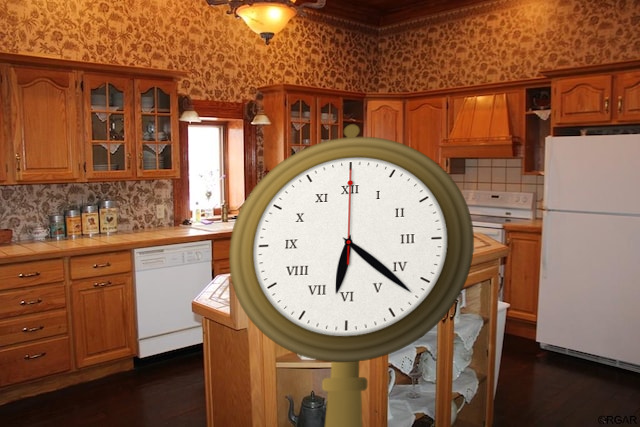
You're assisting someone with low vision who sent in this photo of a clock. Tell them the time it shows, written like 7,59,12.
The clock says 6,22,00
